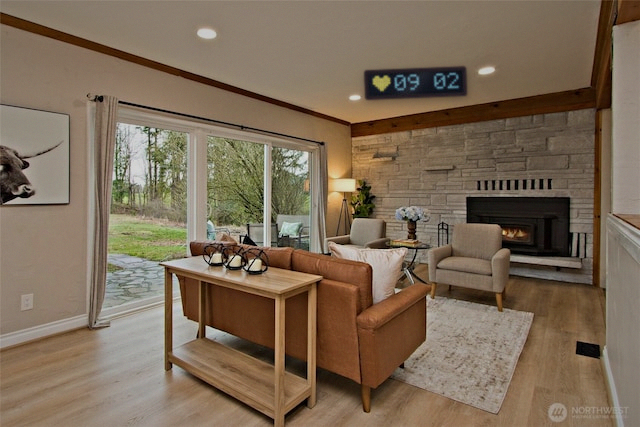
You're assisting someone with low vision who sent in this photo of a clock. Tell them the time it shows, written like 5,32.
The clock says 9,02
